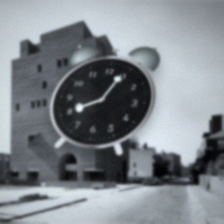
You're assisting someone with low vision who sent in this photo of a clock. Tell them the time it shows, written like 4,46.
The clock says 8,04
